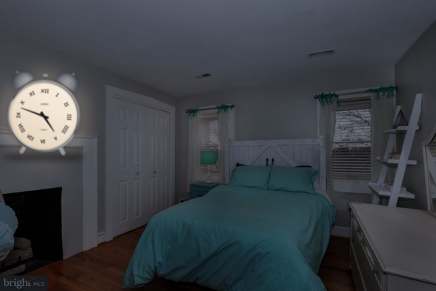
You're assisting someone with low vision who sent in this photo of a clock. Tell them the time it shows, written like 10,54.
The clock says 4,48
